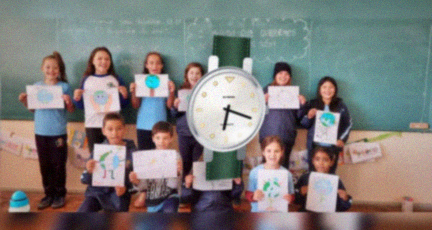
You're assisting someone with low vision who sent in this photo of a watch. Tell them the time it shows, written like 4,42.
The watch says 6,18
